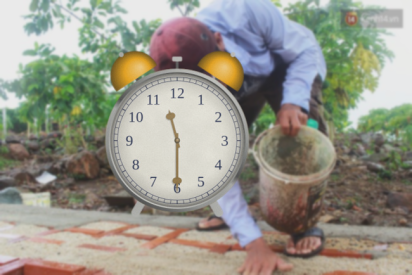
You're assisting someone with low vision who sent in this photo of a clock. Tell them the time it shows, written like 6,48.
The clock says 11,30
